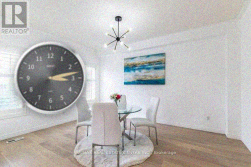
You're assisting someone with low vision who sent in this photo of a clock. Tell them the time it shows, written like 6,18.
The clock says 3,13
